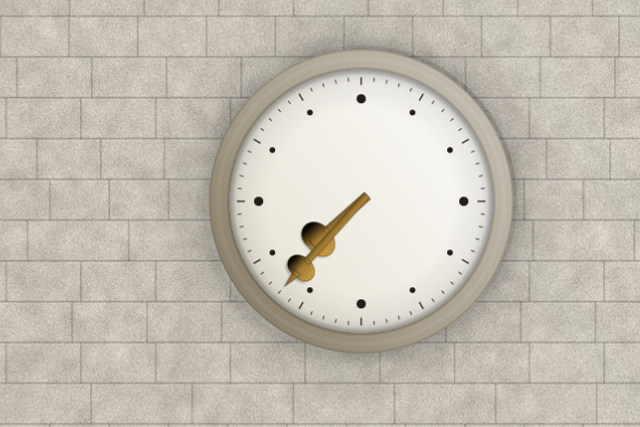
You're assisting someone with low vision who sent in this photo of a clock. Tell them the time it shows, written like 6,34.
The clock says 7,37
